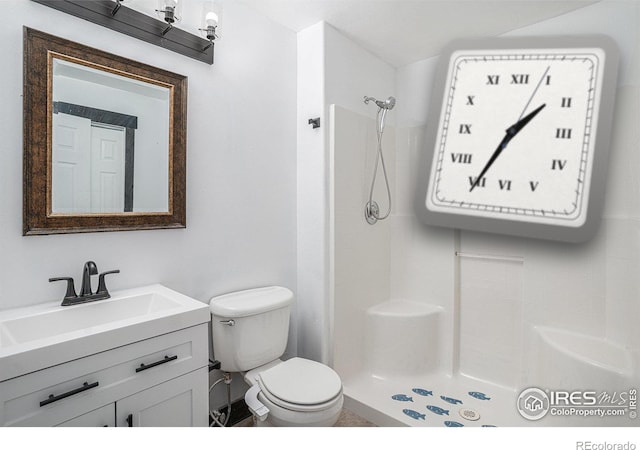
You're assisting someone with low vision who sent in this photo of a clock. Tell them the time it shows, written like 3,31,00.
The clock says 1,35,04
